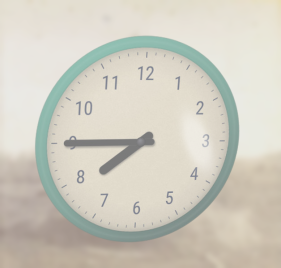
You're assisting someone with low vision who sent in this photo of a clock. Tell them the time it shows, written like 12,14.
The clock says 7,45
